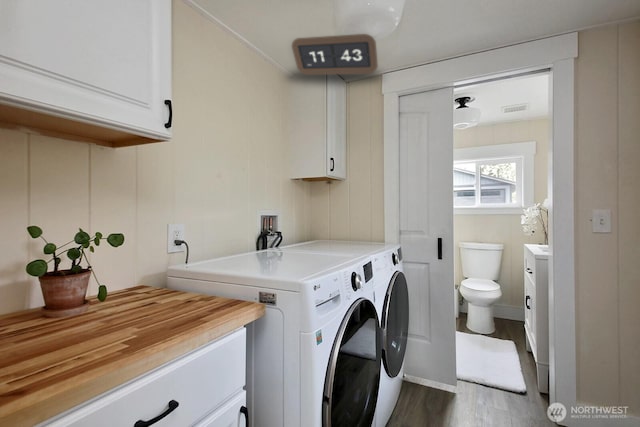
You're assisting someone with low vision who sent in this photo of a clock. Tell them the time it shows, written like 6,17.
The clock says 11,43
